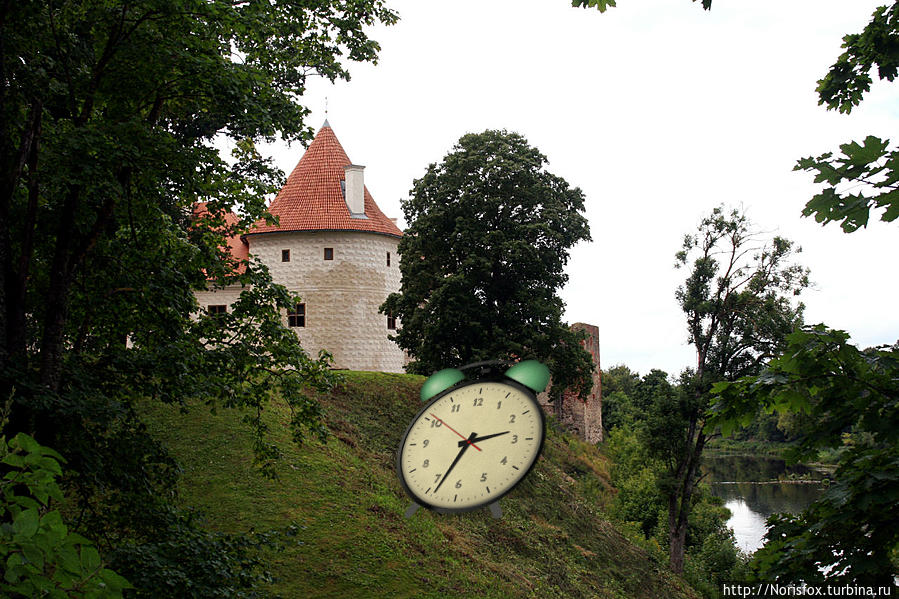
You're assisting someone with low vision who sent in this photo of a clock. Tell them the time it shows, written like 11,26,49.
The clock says 2,33,51
